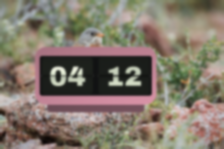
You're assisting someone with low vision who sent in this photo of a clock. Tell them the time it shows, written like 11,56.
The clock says 4,12
